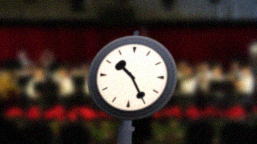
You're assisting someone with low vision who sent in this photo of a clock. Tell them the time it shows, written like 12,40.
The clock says 10,25
